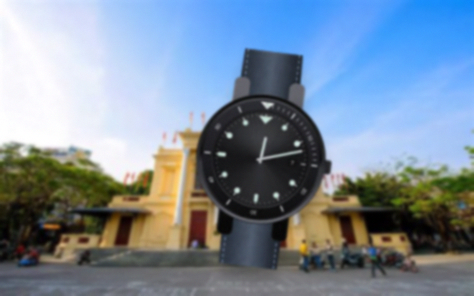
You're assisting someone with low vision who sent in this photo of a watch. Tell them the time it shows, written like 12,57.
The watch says 12,12
